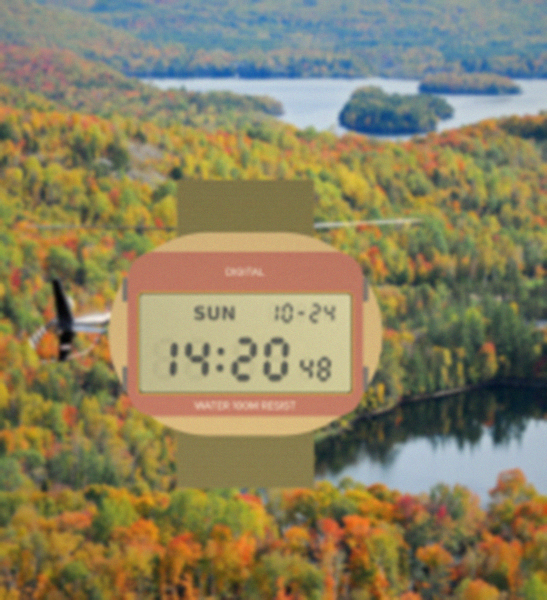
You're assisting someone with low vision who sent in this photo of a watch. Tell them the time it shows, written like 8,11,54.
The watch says 14,20,48
